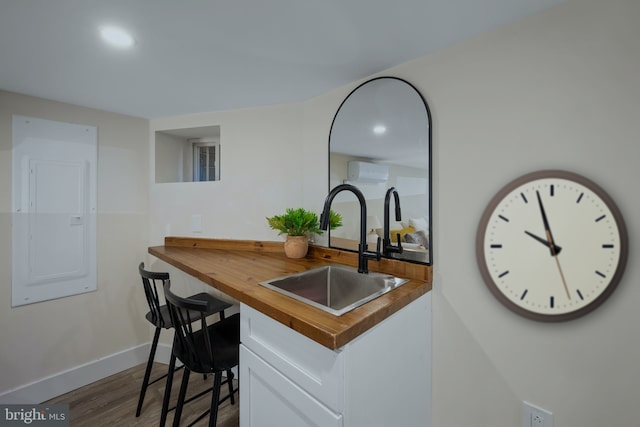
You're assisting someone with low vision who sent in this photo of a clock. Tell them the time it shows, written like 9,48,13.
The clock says 9,57,27
